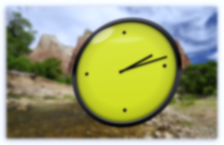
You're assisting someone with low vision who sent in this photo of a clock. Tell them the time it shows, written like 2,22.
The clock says 2,13
